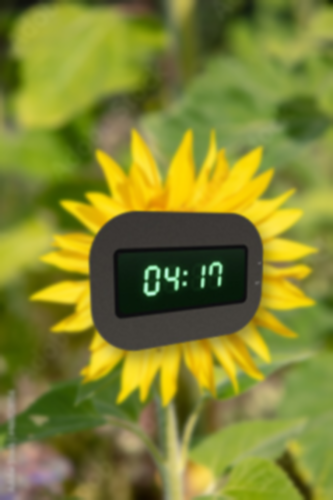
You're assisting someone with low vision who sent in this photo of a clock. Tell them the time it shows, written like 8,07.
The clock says 4,17
